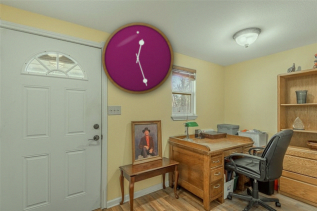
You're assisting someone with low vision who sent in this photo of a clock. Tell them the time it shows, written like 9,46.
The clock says 12,27
